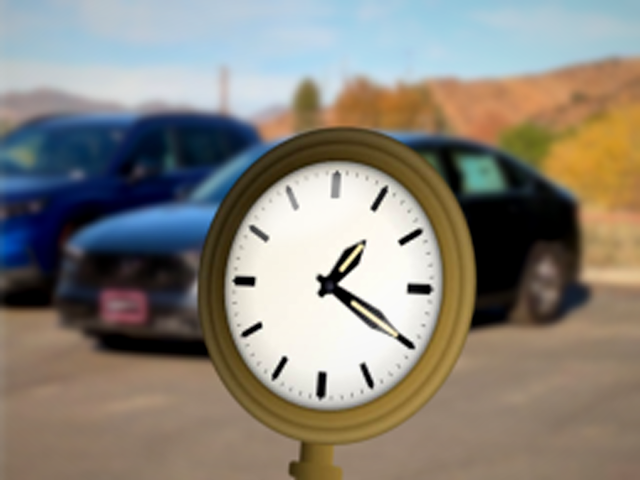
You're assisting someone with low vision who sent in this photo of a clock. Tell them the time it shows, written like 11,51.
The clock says 1,20
